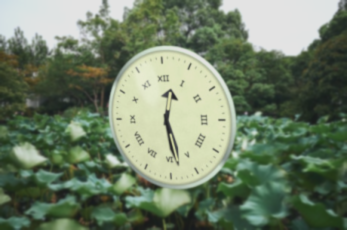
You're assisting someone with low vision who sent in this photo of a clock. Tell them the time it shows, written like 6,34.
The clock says 12,28
